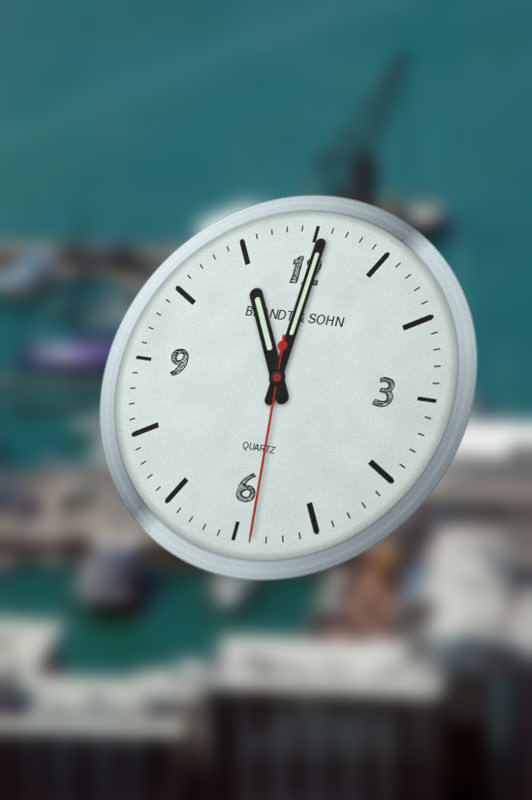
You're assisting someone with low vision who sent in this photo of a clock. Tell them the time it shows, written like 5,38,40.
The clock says 11,00,29
